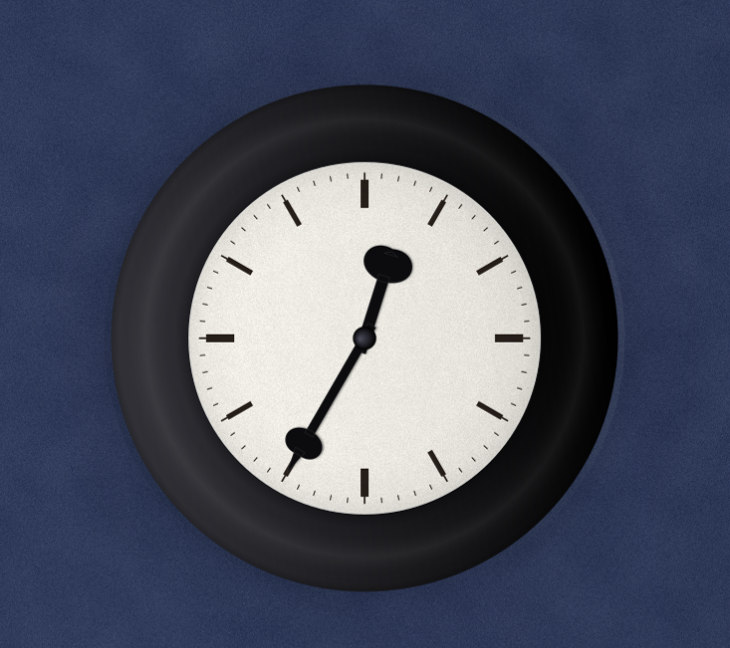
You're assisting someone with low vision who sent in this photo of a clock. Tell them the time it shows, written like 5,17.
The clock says 12,35
